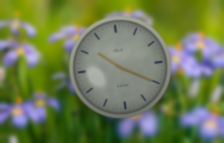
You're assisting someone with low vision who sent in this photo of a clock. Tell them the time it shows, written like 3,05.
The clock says 10,20
